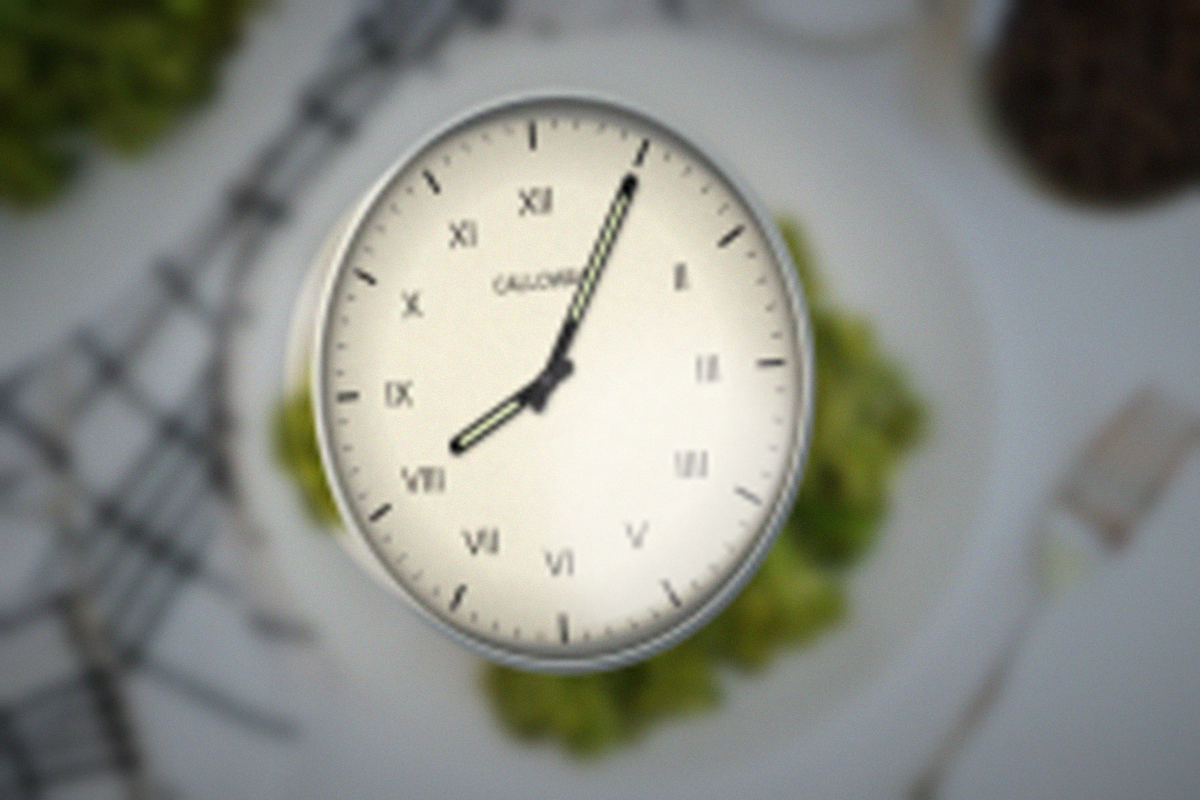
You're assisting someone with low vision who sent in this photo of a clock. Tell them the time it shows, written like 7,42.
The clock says 8,05
